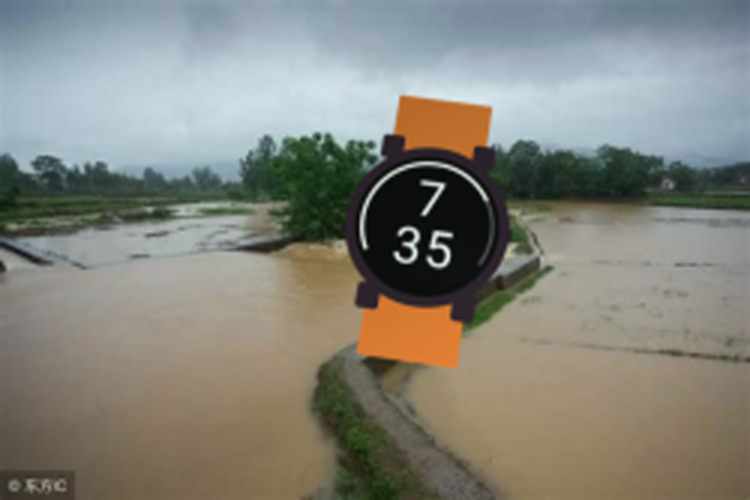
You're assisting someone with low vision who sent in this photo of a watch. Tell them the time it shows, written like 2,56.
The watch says 7,35
